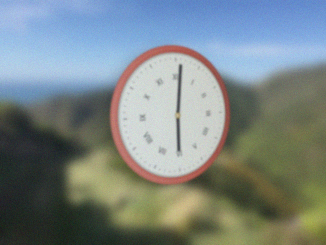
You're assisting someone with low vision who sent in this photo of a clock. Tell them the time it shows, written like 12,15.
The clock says 6,01
